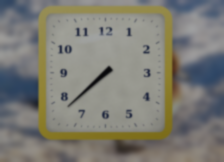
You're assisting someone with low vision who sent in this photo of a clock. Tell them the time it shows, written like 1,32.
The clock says 7,38
